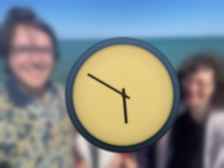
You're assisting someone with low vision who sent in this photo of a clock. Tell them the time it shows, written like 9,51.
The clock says 5,50
